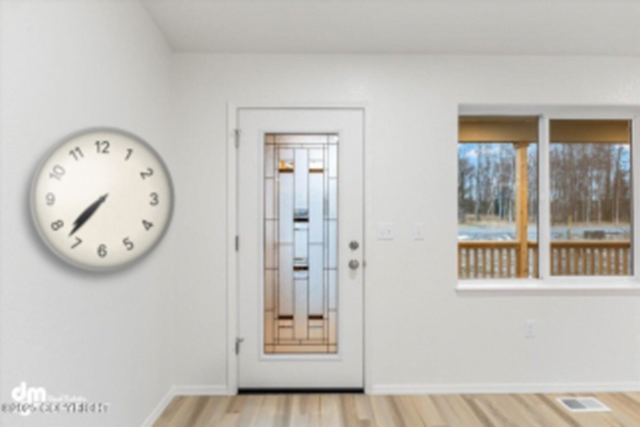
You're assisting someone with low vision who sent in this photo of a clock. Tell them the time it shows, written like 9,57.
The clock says 7,37
